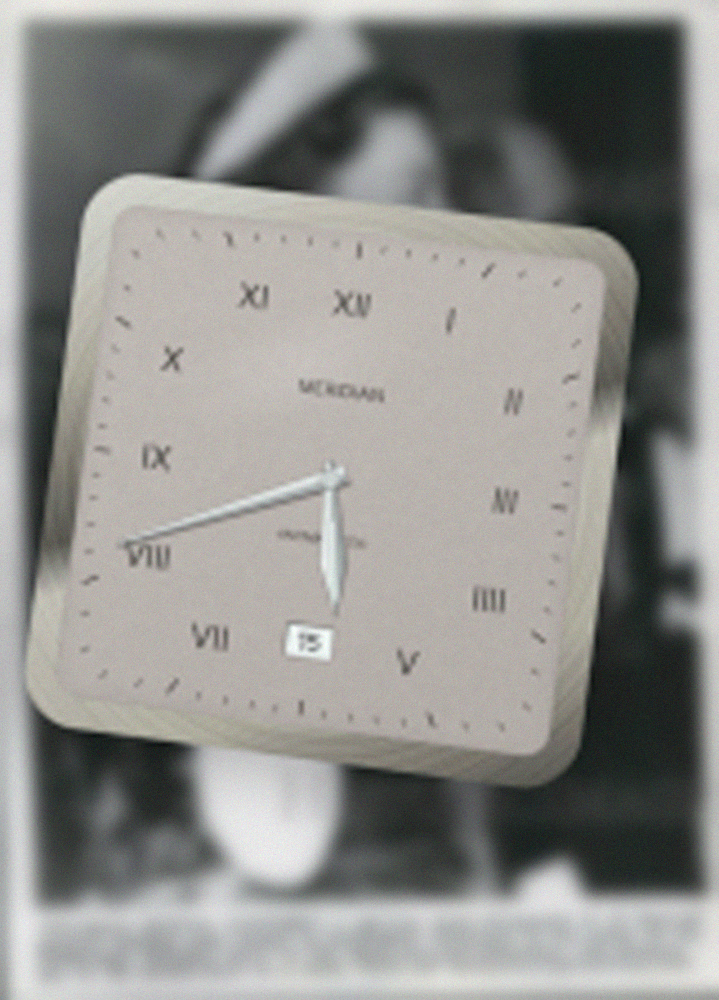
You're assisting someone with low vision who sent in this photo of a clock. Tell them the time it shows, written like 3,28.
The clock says 5,41
